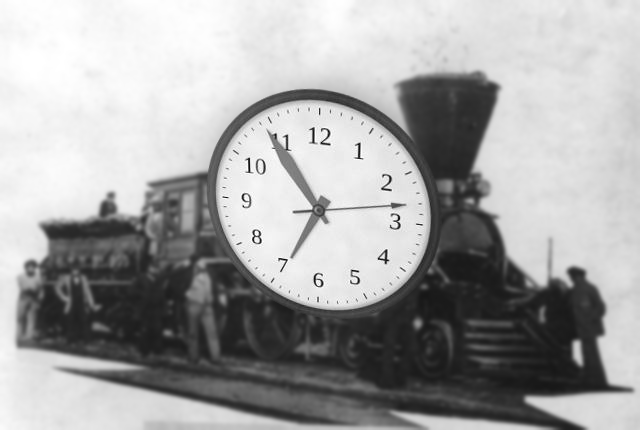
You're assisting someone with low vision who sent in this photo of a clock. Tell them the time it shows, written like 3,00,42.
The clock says 6,54,13
